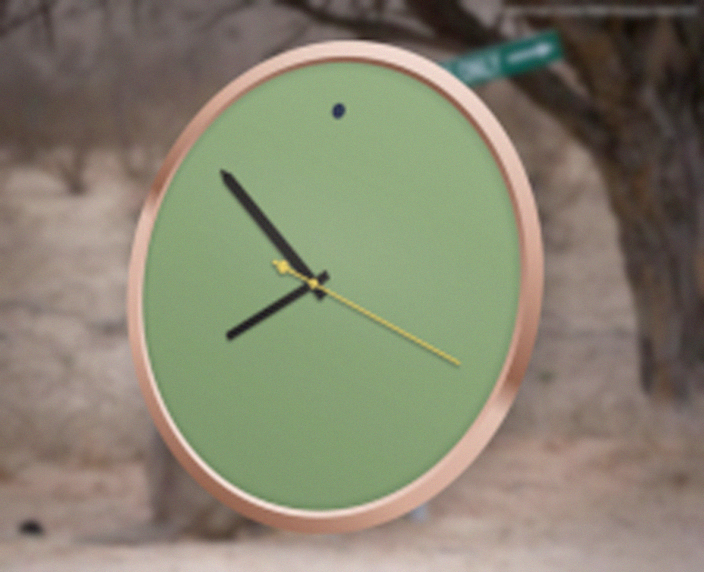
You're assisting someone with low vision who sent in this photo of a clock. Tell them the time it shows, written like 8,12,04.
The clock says 7,51,18
